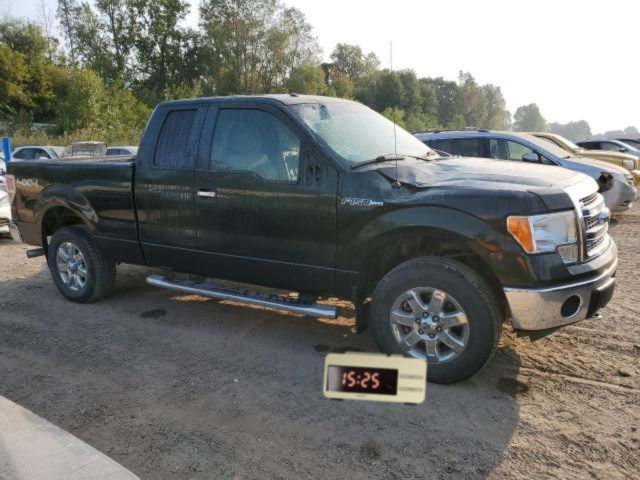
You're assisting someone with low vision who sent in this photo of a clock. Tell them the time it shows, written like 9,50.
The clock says 15,25
